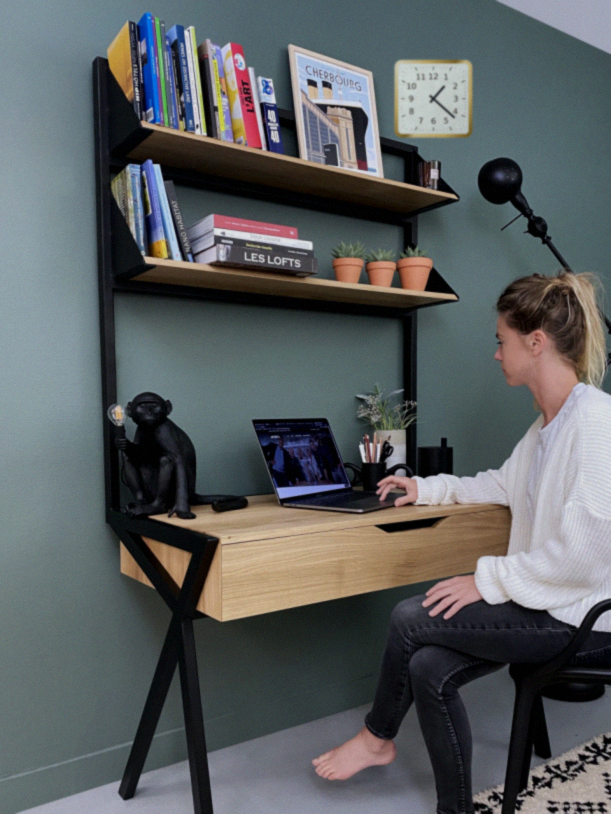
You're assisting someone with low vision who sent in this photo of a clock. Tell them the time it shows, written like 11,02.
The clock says 1,22
